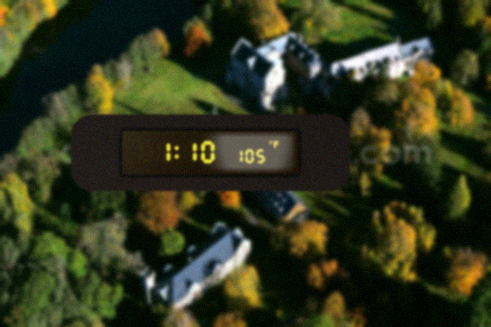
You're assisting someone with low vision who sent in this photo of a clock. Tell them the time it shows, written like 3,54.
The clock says 1,10
